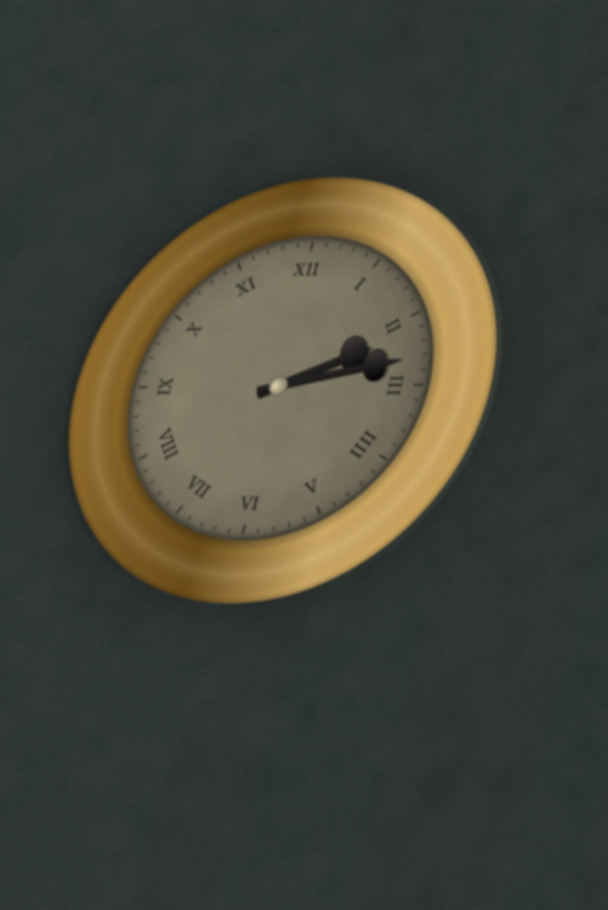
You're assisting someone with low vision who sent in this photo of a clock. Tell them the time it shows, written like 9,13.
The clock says 2,13
